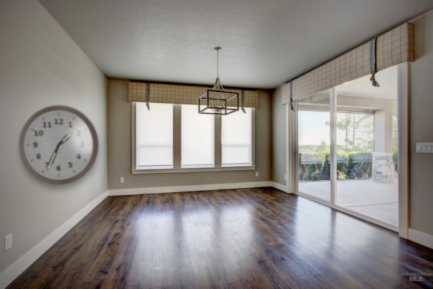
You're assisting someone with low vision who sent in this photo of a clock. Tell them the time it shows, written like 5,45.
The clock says 1,34
